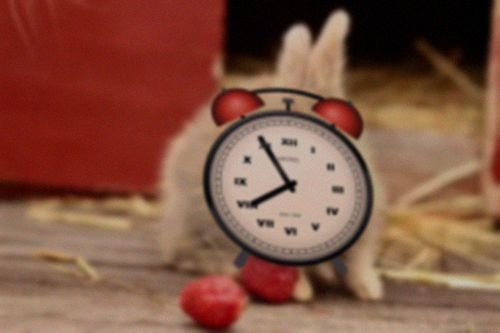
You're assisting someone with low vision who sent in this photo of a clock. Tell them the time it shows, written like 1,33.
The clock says 7,55
